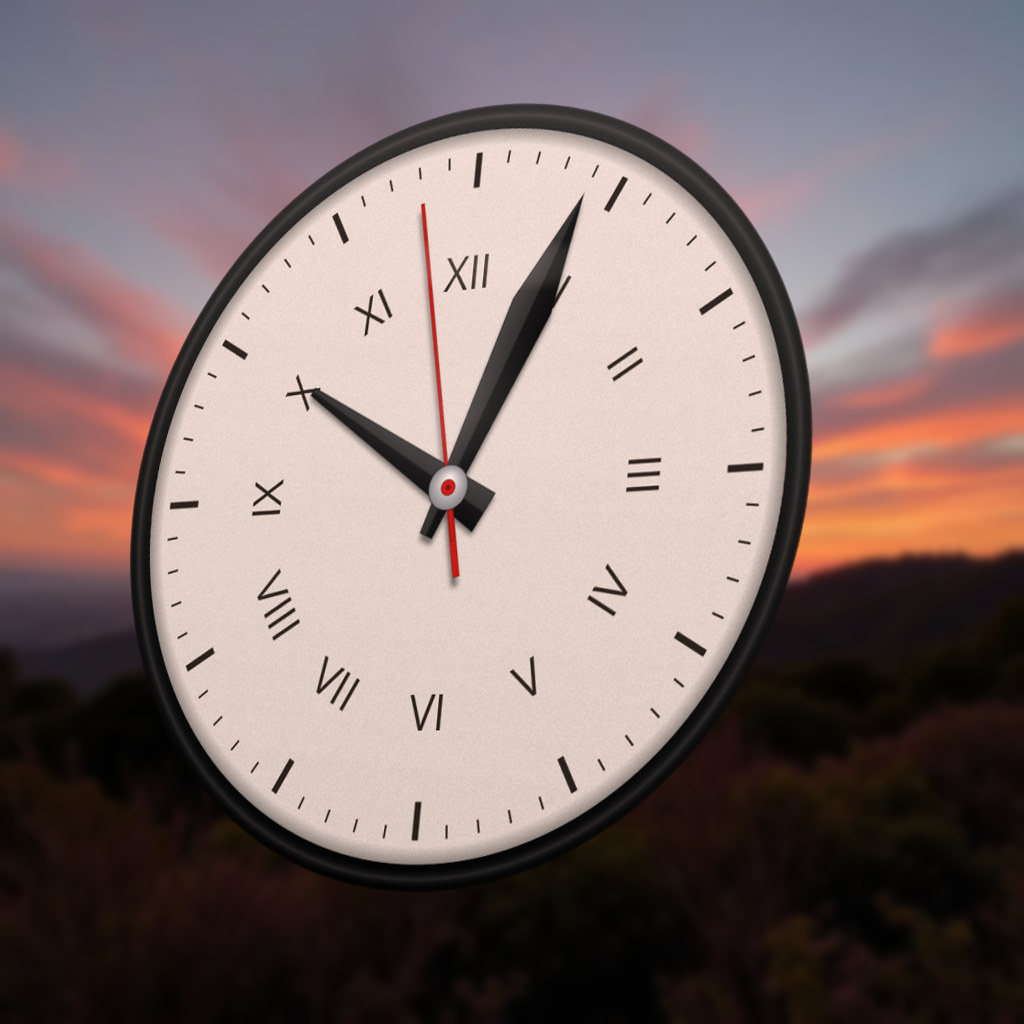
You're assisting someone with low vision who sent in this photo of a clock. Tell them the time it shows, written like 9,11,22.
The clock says 10,03,58
